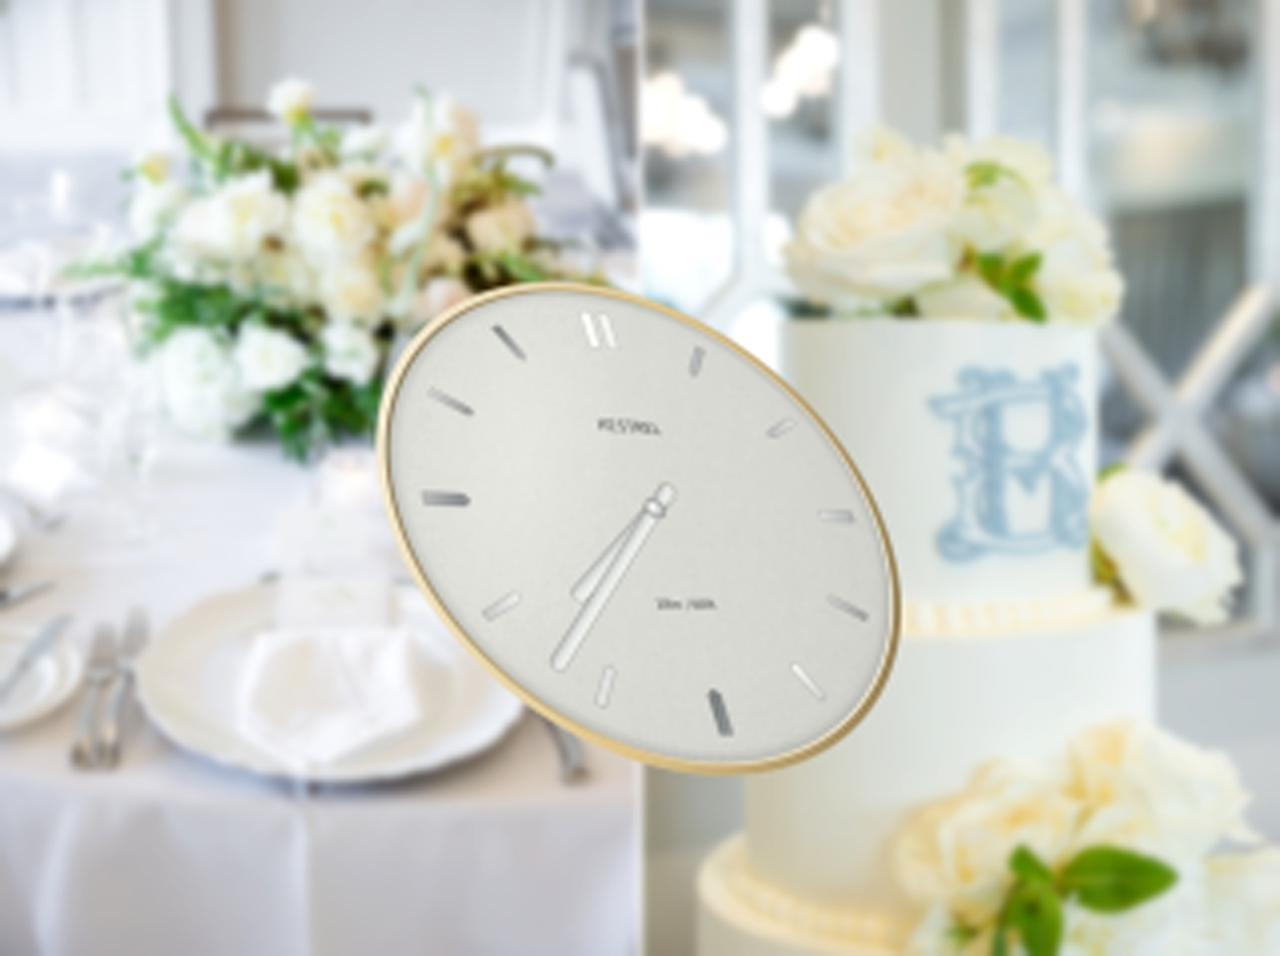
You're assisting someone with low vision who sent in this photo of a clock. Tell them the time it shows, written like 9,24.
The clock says 7,37
